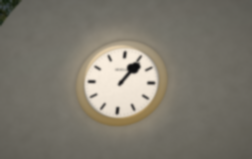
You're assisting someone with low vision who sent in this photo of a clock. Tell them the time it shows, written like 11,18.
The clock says 1,06
